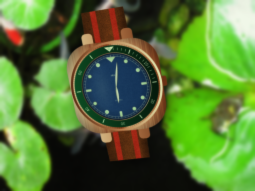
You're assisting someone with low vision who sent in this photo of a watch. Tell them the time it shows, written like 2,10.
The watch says 6,02
